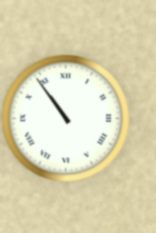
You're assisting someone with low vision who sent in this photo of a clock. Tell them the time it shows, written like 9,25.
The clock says 10,54
